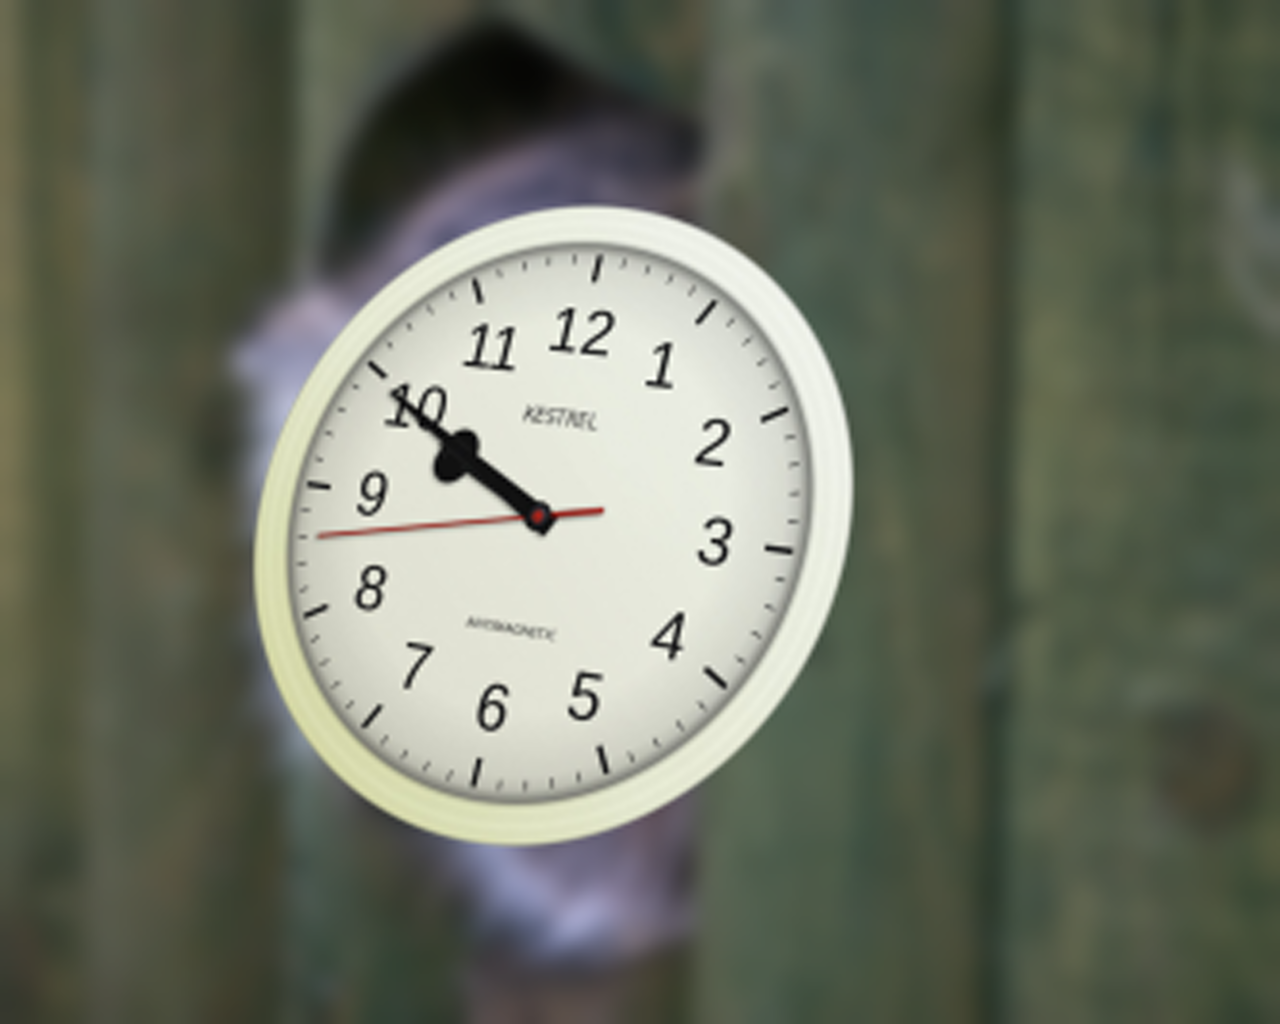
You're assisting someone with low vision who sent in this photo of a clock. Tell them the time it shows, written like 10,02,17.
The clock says 9,49,43
